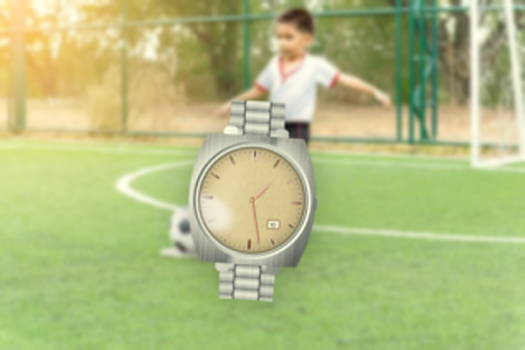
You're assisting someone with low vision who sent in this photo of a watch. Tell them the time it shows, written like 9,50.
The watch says 1,28
